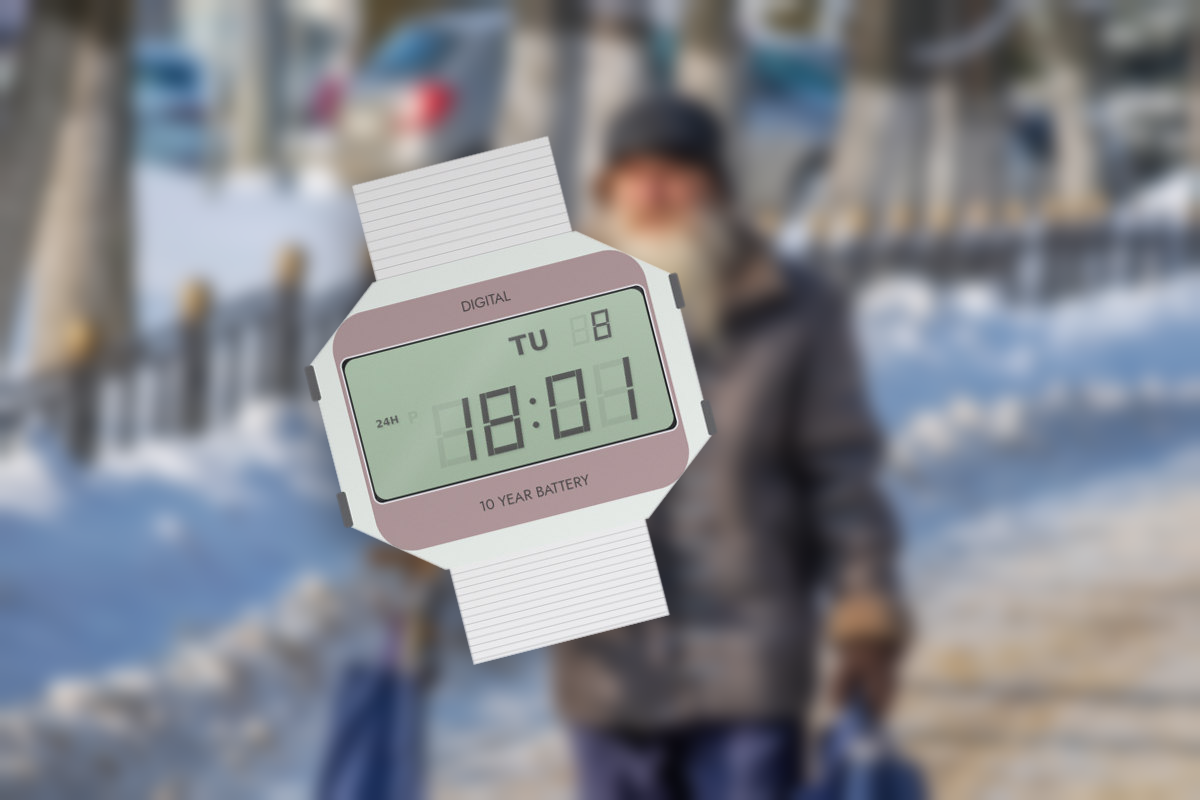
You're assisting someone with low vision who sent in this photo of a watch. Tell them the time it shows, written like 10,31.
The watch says 18,01
